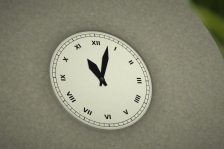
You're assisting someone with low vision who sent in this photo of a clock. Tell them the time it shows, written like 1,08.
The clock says 11,03
